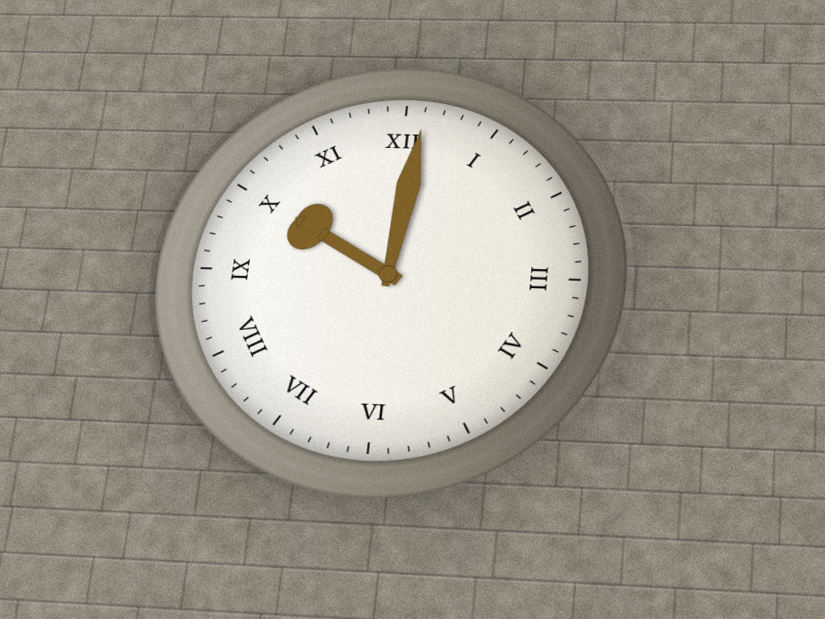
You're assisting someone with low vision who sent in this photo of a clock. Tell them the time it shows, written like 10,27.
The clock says 10,01
